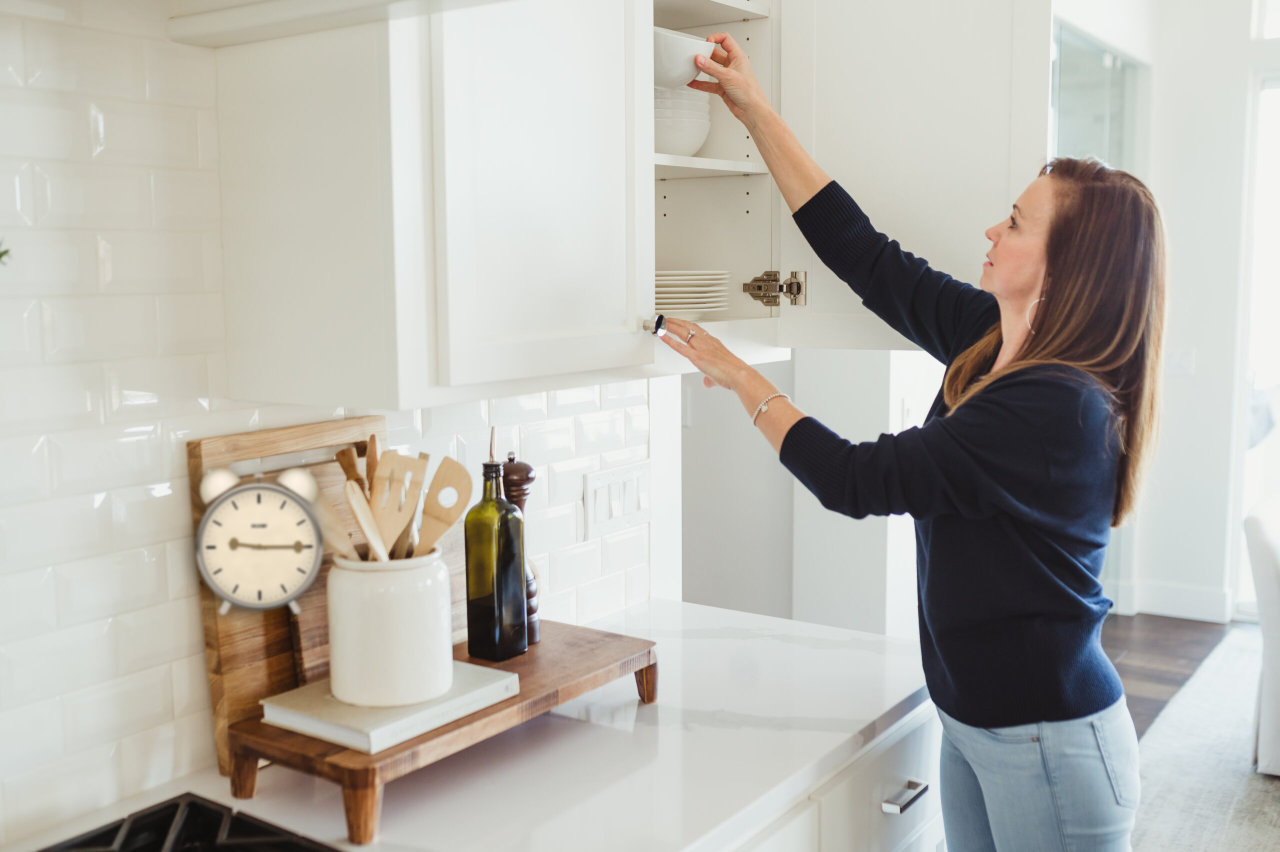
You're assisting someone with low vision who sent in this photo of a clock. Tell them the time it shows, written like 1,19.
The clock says 9,15
